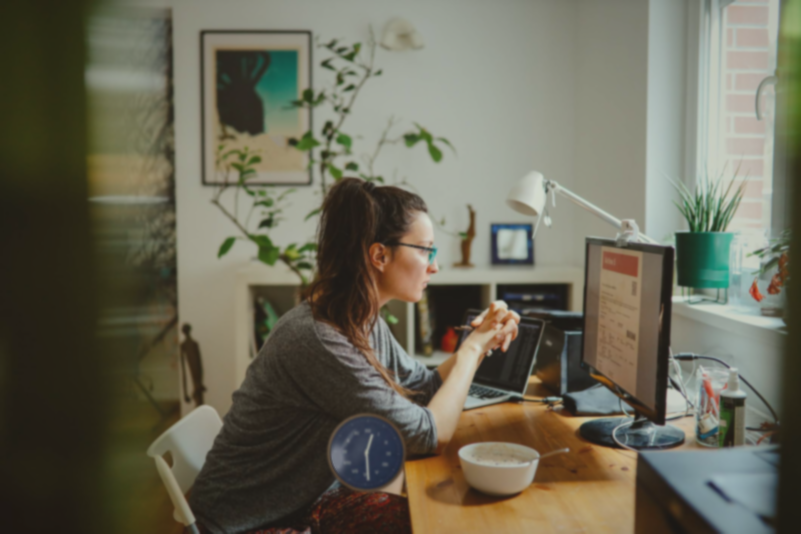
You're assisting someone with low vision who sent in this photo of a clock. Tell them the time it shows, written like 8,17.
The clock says 12,29
